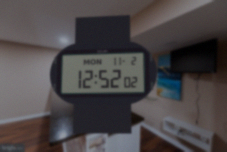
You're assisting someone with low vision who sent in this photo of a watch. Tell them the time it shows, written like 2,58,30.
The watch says 12,52,02
